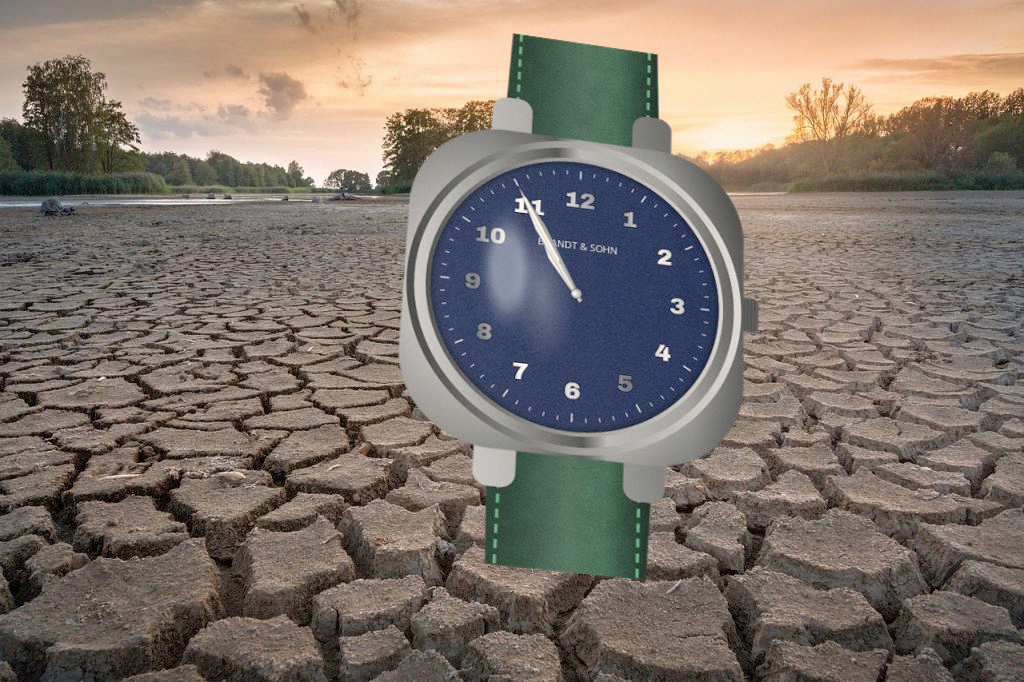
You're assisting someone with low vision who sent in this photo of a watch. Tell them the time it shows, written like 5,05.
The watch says 10,55
